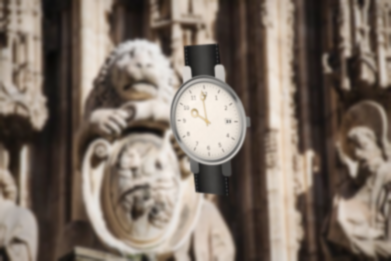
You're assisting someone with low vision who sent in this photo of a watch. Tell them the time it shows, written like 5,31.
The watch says 9,59
